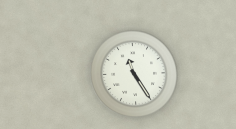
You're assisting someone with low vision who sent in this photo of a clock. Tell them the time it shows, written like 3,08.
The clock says 11,25
